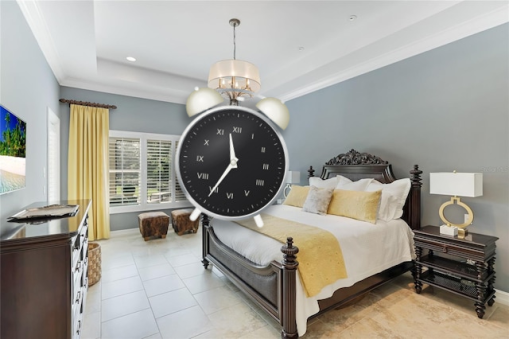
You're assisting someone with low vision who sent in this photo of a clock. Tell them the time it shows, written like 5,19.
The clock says 11,35
